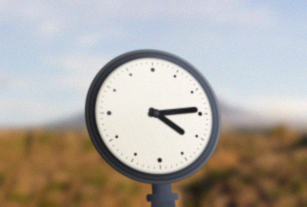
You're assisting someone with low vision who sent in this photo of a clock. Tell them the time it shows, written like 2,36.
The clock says 4,14
